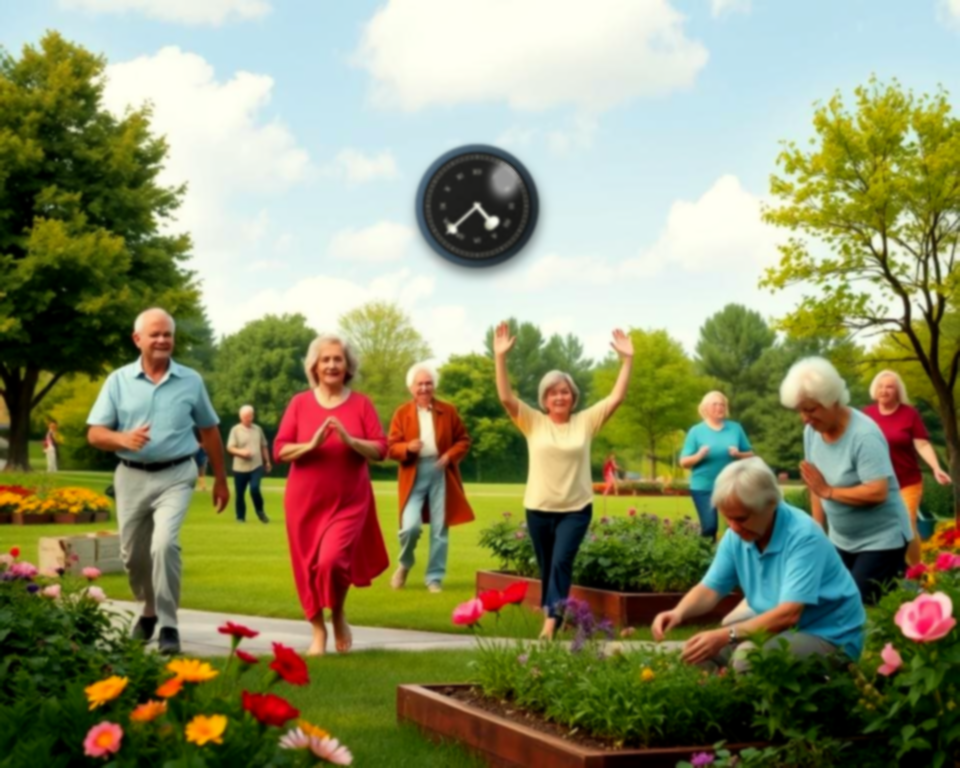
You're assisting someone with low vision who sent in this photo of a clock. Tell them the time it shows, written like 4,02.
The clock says 4,38
